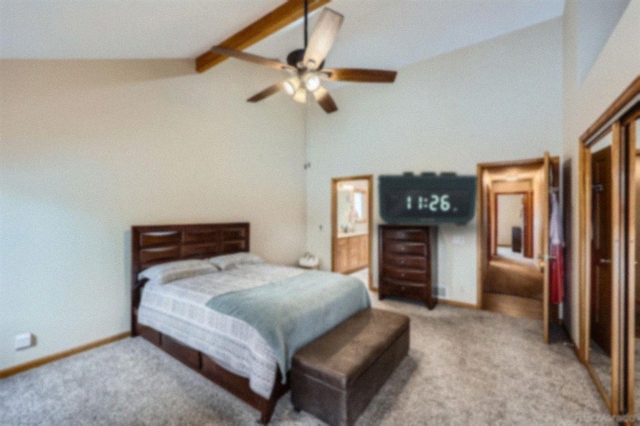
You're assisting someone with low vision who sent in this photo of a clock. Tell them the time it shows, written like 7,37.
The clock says 11,26
